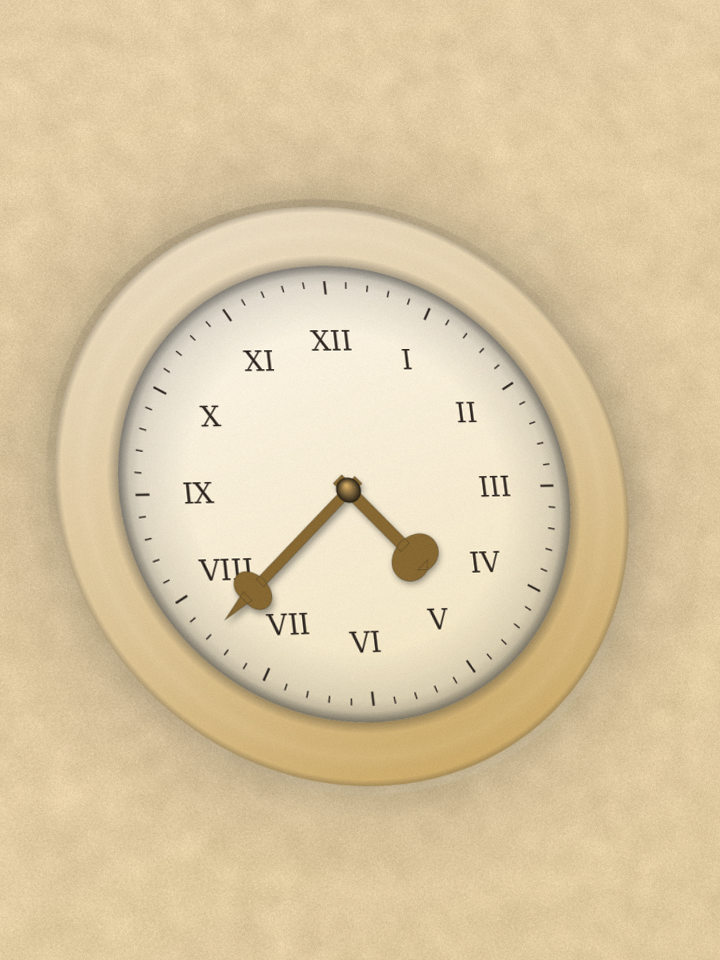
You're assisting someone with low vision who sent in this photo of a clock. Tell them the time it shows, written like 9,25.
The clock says 4,38
